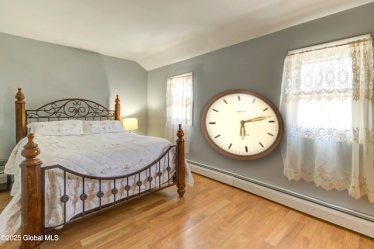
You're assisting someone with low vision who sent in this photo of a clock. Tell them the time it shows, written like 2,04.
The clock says 6,13
